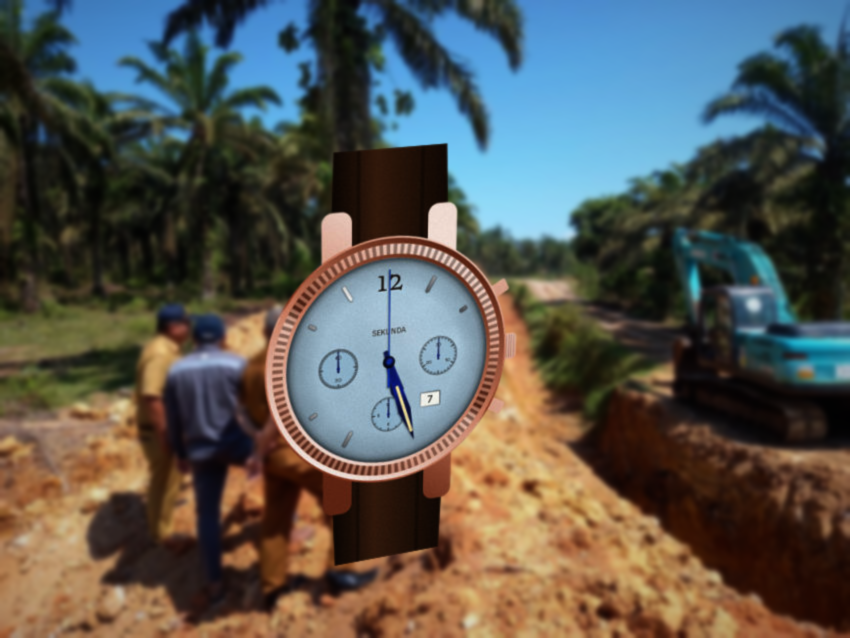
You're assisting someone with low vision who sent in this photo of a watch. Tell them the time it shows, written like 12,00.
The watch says 5,27
